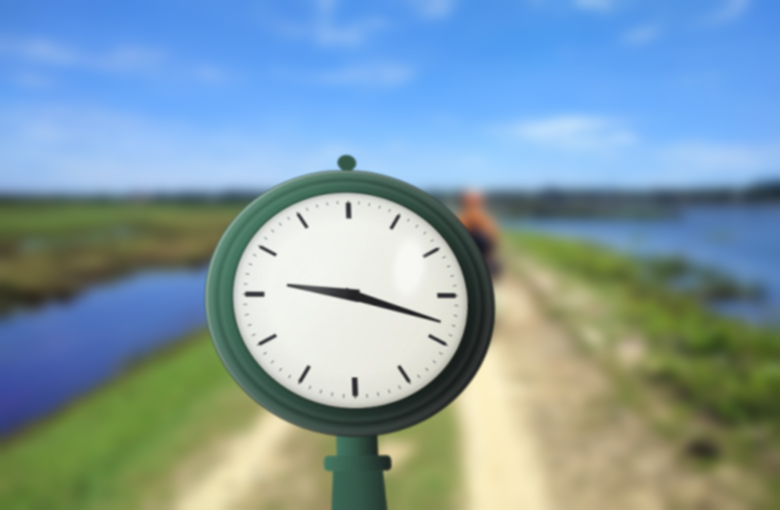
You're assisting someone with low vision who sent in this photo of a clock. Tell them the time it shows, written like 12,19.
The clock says 9,18
